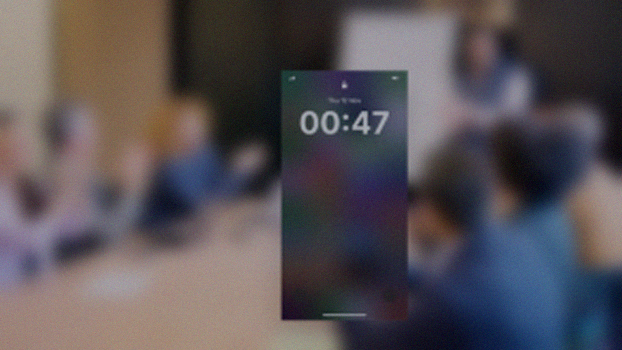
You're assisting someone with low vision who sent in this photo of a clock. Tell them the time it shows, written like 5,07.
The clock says 0,47
